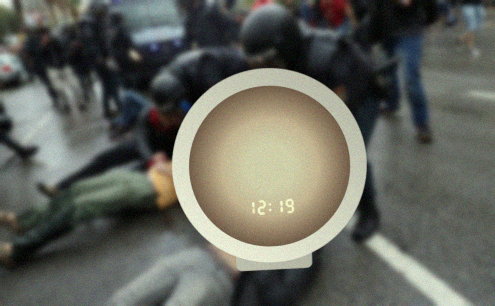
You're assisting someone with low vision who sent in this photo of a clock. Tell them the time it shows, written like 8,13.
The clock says 12,19
